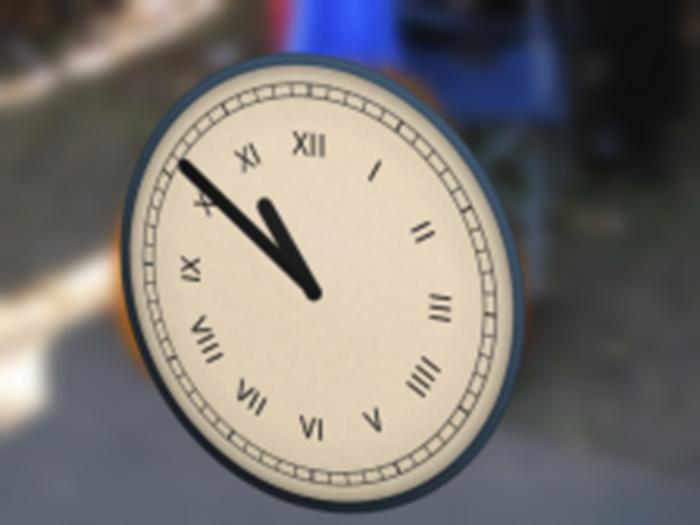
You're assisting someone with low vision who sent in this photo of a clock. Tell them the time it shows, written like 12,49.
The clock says 10,51
